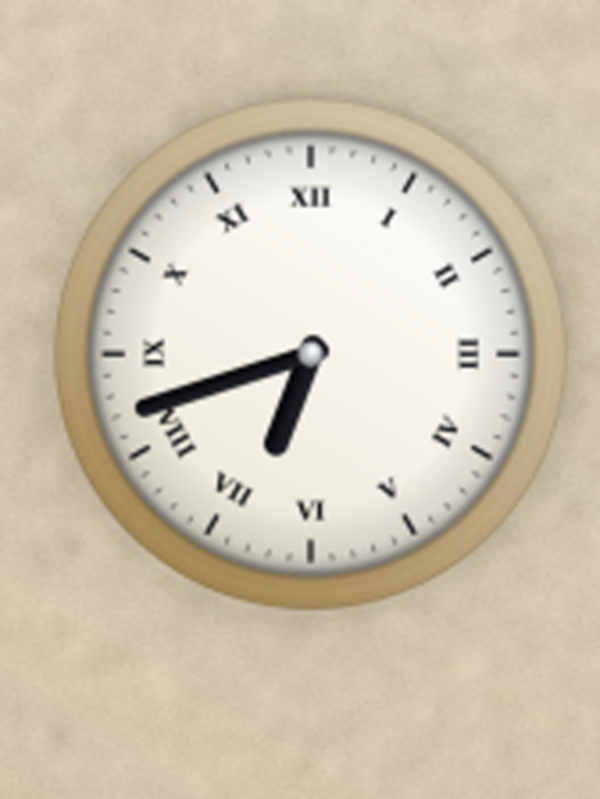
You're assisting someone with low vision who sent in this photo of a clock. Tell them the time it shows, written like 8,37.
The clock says 6,42
